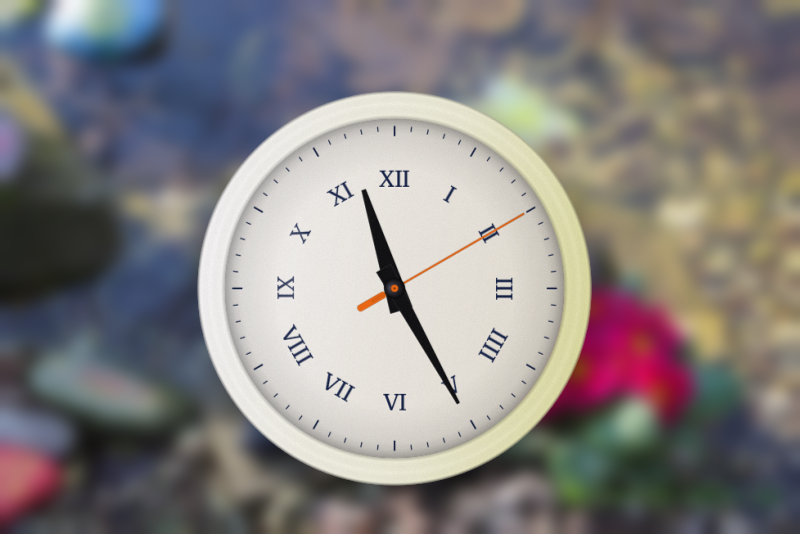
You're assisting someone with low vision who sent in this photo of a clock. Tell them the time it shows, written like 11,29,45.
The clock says 11,25,10
